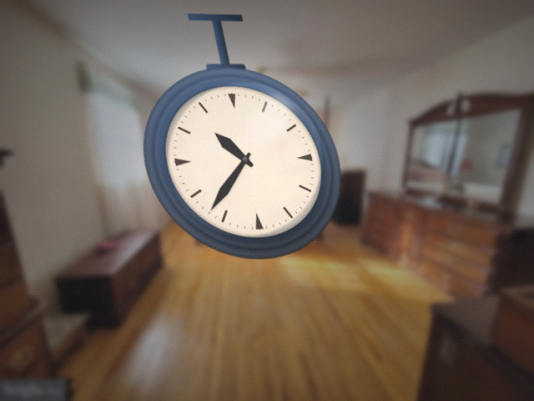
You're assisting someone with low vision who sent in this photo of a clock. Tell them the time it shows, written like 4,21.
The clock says 10,37
